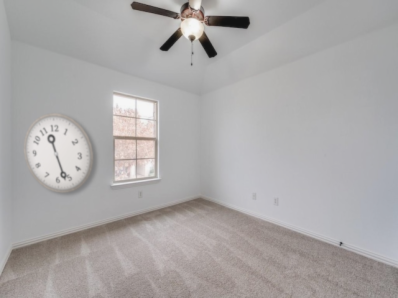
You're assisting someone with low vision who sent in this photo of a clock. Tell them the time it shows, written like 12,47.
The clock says 11,27
